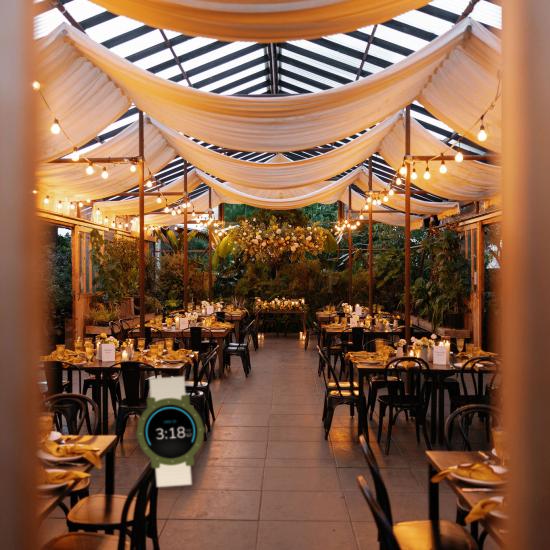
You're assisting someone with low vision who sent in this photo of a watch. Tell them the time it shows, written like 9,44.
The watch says 3,18
